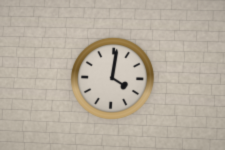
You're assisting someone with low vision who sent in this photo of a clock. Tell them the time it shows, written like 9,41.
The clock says 4,01
